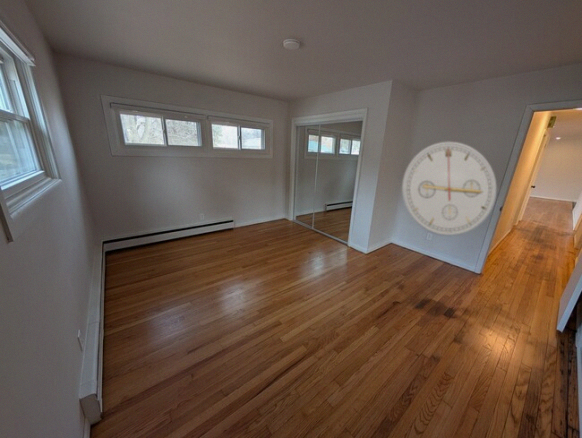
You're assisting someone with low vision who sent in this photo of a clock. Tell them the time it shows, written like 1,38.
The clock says 9,16
